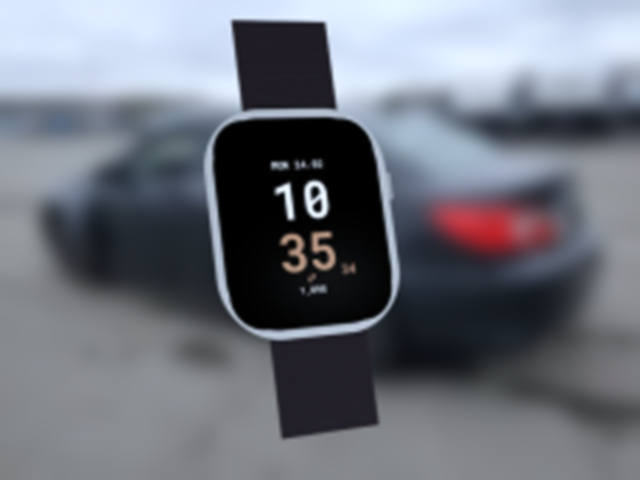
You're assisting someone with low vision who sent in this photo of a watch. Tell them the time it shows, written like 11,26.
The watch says 10,35
